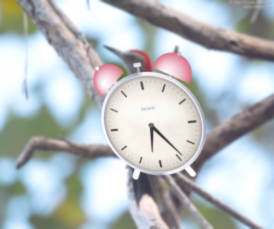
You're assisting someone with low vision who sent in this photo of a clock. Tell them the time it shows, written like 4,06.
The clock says 6,24
